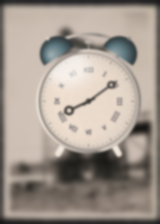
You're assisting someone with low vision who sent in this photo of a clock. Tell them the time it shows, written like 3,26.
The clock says 8,09
